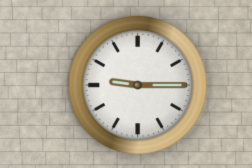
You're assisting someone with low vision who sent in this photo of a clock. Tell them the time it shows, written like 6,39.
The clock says 9,15
